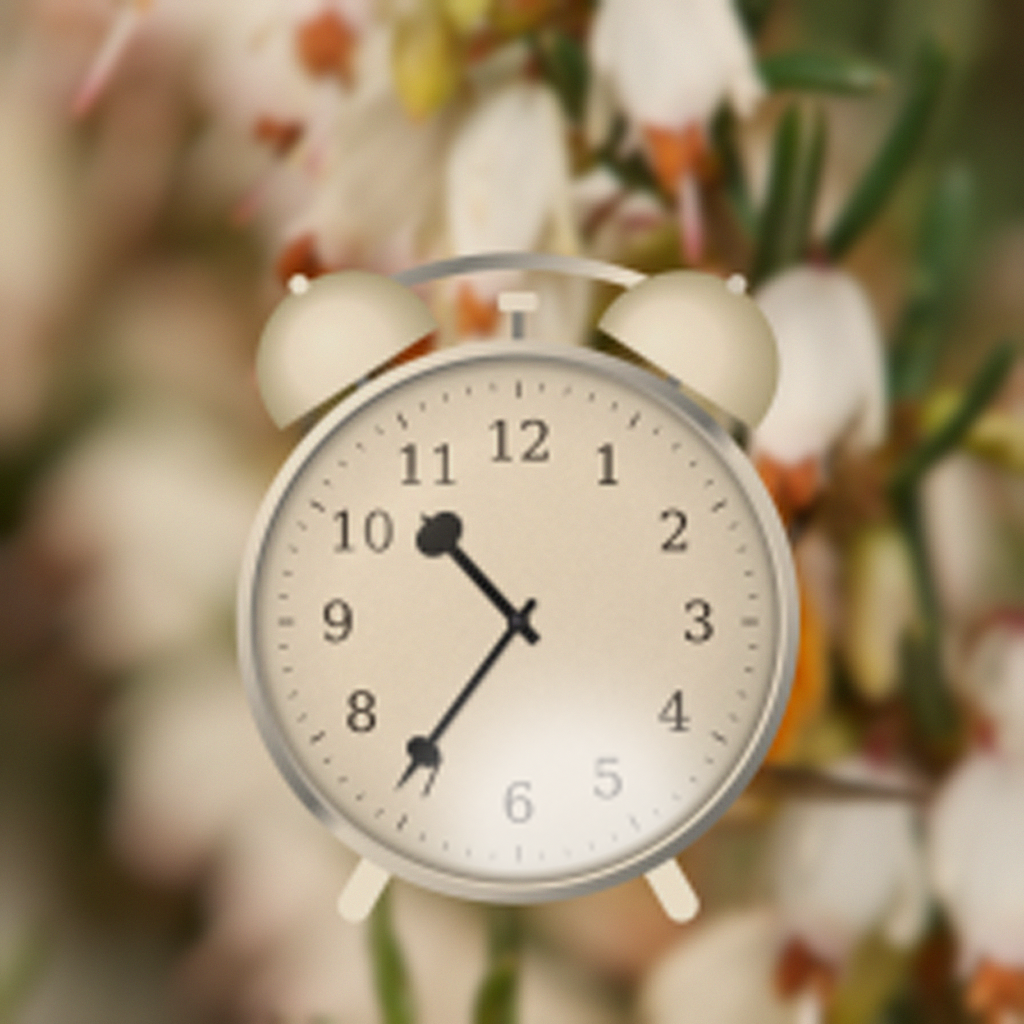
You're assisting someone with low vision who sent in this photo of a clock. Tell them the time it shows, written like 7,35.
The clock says 10,36
